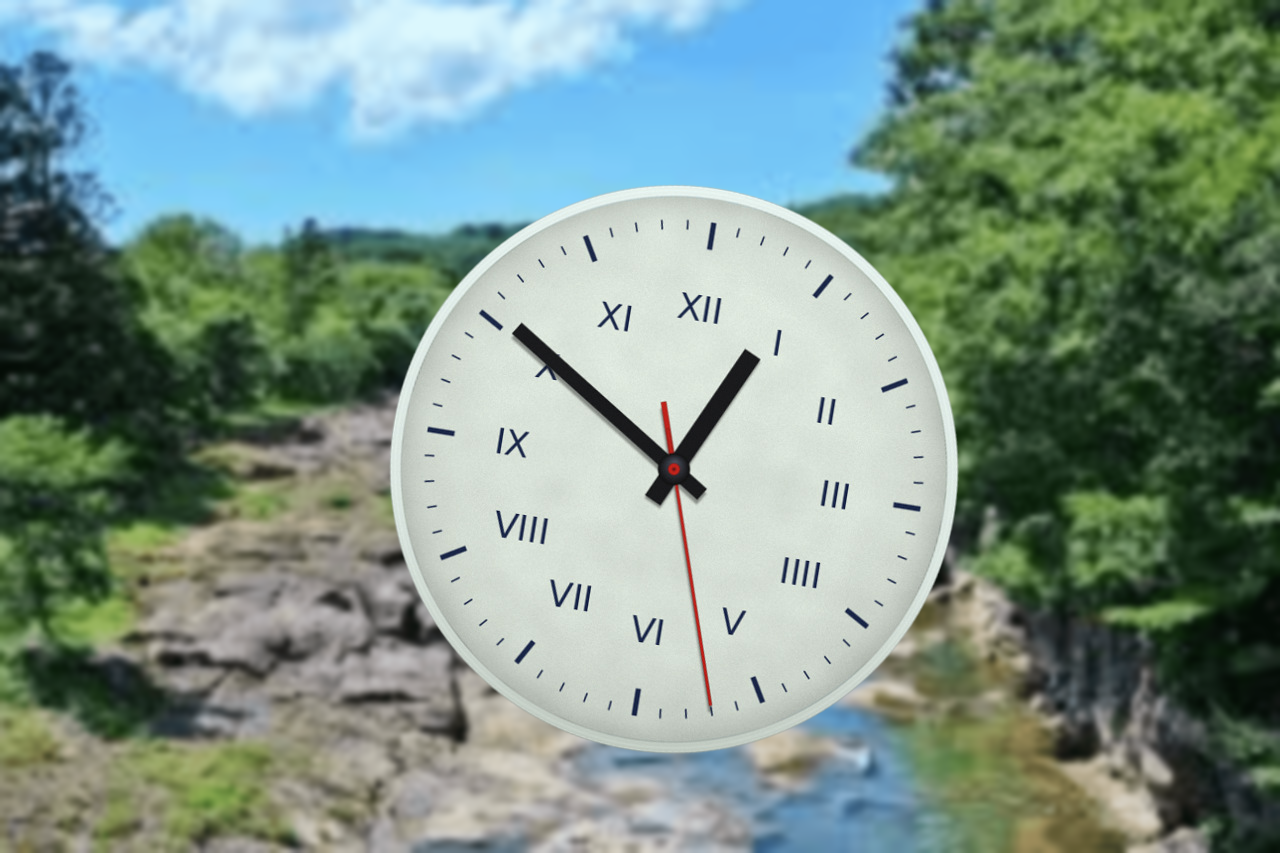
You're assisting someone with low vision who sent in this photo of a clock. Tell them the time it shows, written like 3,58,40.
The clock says 12,50,27
